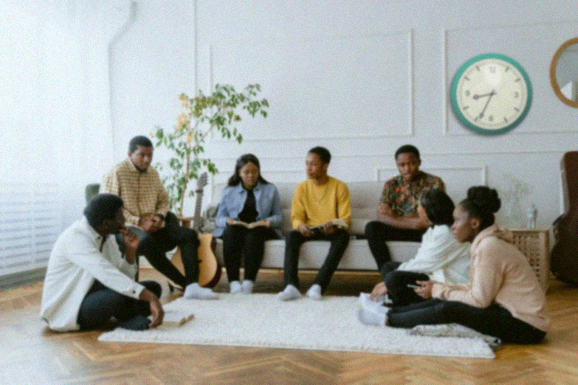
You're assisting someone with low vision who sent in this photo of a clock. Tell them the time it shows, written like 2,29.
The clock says 8,34
